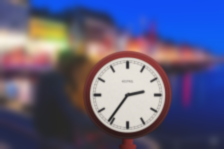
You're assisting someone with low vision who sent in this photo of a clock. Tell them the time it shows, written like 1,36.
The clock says 2,36
